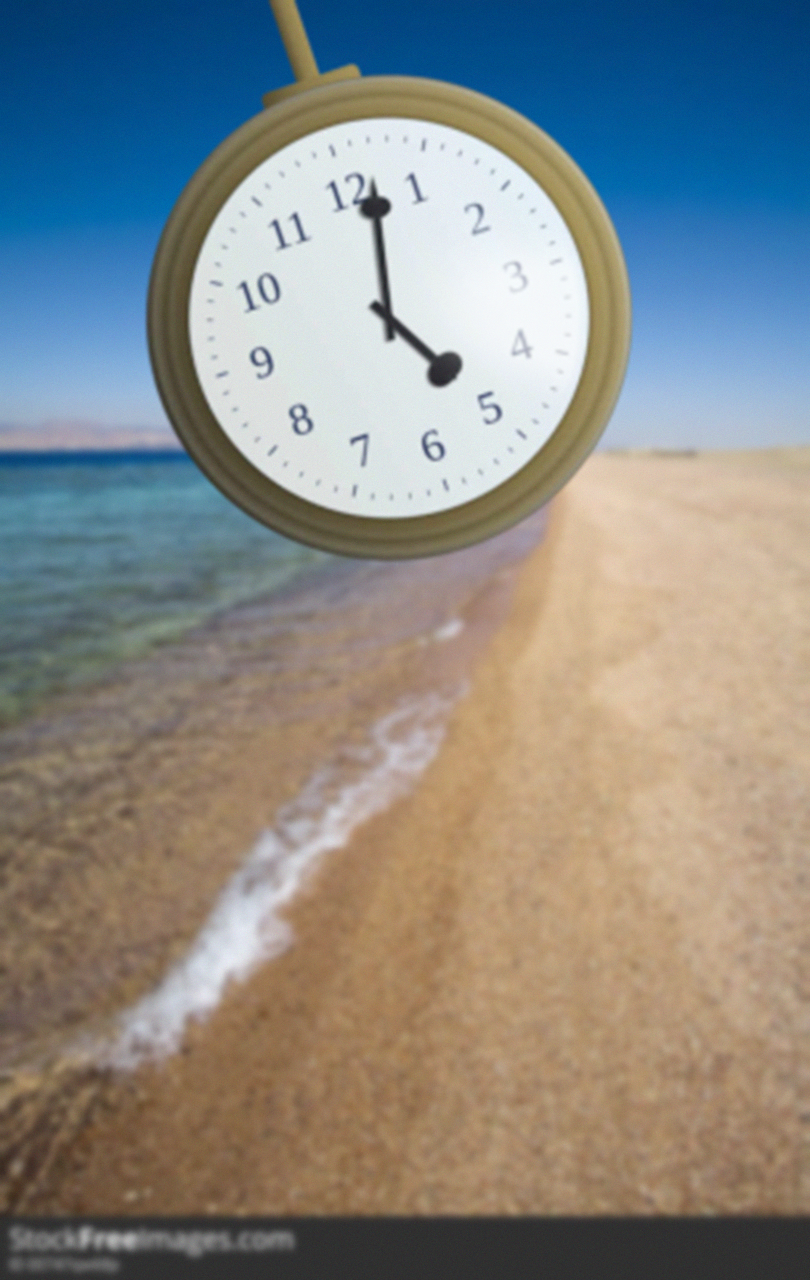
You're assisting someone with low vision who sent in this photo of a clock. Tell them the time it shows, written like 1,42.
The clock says 5,02
